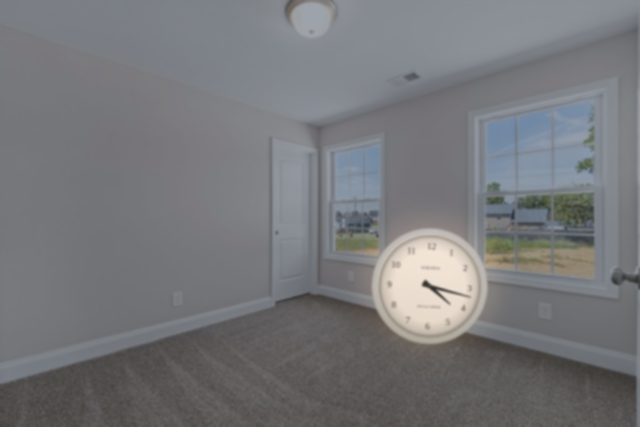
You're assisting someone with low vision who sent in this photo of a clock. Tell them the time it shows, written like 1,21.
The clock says 4,17
